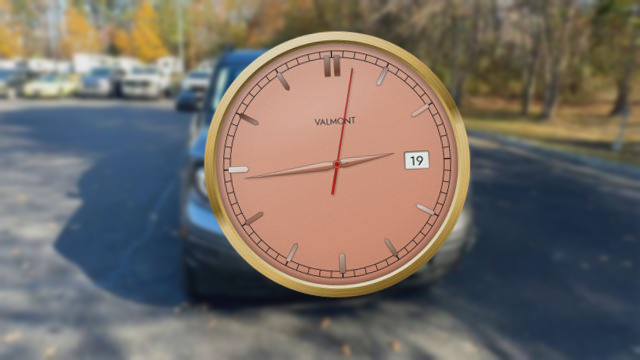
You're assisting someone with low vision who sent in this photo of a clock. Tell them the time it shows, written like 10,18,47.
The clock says 2,44,02
